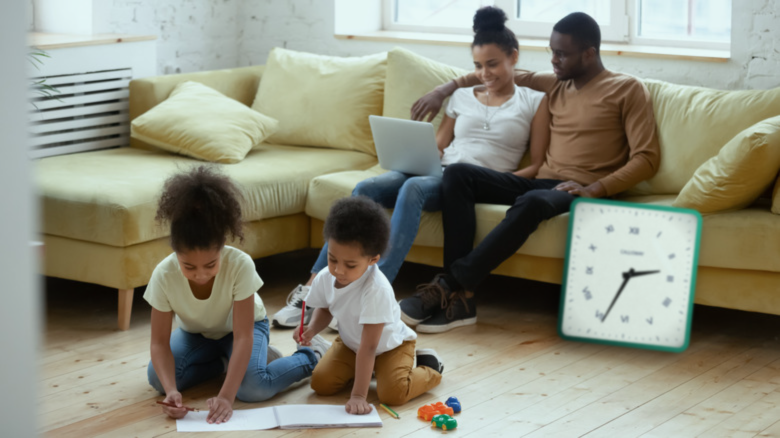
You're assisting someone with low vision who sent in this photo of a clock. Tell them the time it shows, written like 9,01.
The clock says 2,34
